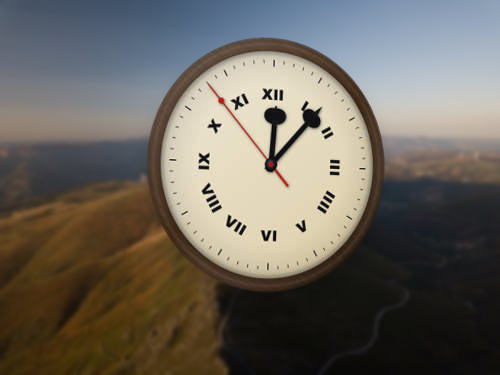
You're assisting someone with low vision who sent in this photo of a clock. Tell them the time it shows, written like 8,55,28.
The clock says 12,06,53
